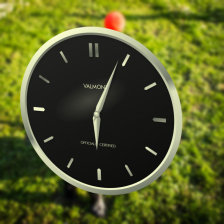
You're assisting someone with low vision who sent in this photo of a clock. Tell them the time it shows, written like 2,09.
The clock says 6,04
